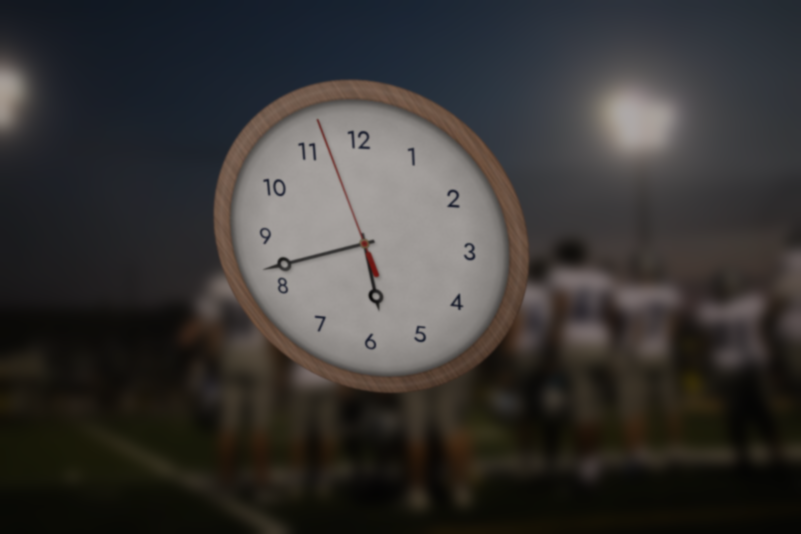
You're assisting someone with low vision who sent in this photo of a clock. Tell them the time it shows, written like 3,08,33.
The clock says 5,41,57
